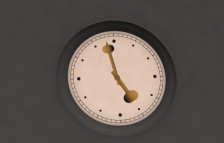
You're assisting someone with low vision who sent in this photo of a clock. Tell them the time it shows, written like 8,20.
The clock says 4,58
